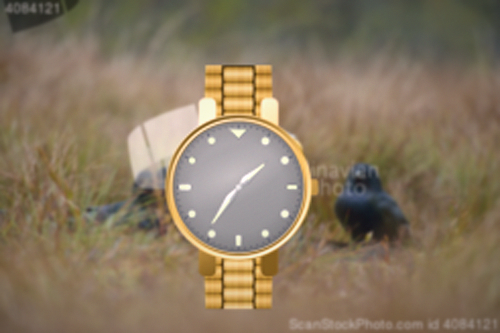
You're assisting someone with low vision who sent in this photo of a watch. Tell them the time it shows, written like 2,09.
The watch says 1,36
